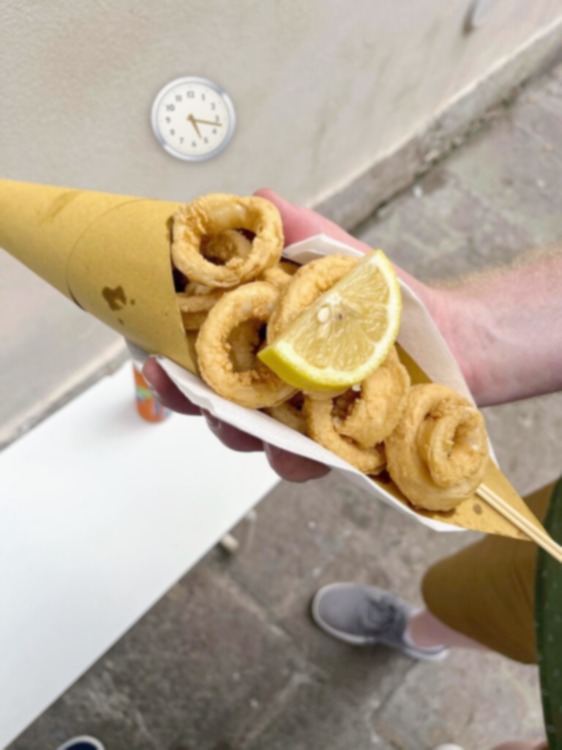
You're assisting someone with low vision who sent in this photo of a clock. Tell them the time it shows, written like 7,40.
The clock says 5,17
